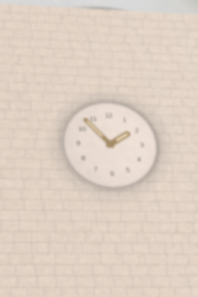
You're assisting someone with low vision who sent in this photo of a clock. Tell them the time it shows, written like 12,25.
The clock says 1,53
